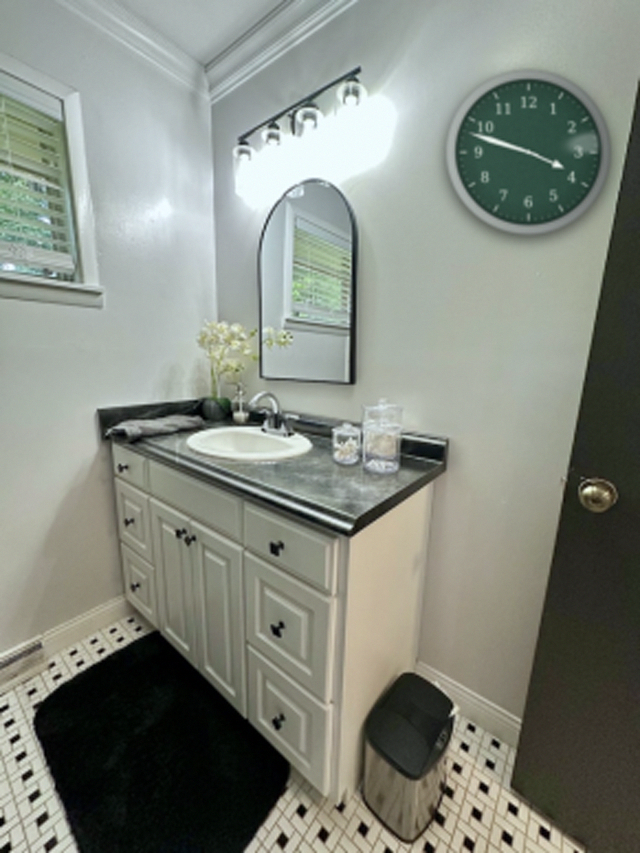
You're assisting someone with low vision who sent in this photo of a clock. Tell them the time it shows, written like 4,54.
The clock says 3,48
